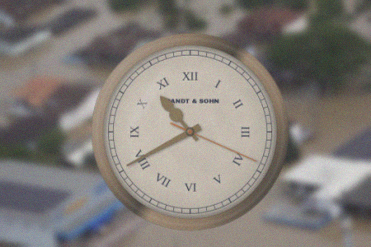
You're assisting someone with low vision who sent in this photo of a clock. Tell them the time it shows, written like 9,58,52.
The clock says 10,40,19
